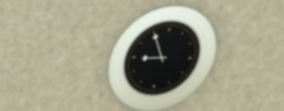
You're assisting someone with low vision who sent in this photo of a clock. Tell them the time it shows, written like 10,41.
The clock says 8,55
